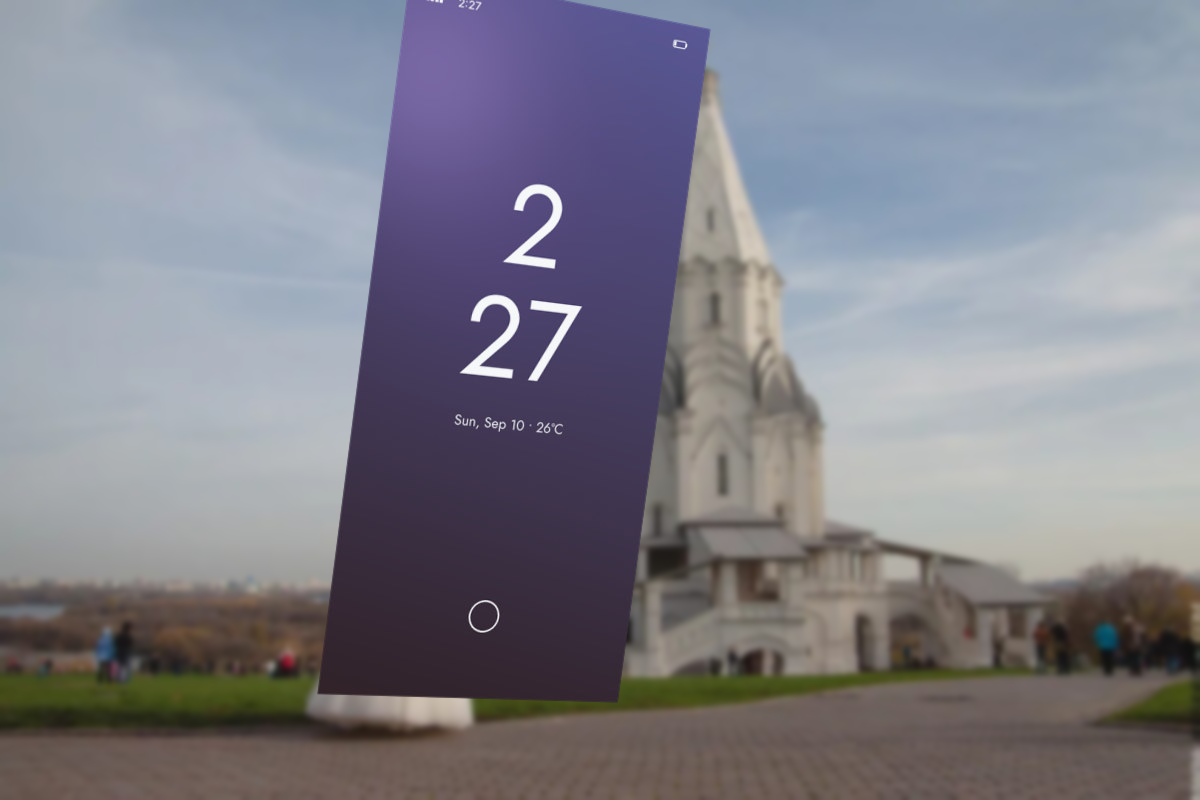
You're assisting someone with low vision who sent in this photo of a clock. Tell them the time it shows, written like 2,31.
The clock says 2,27
